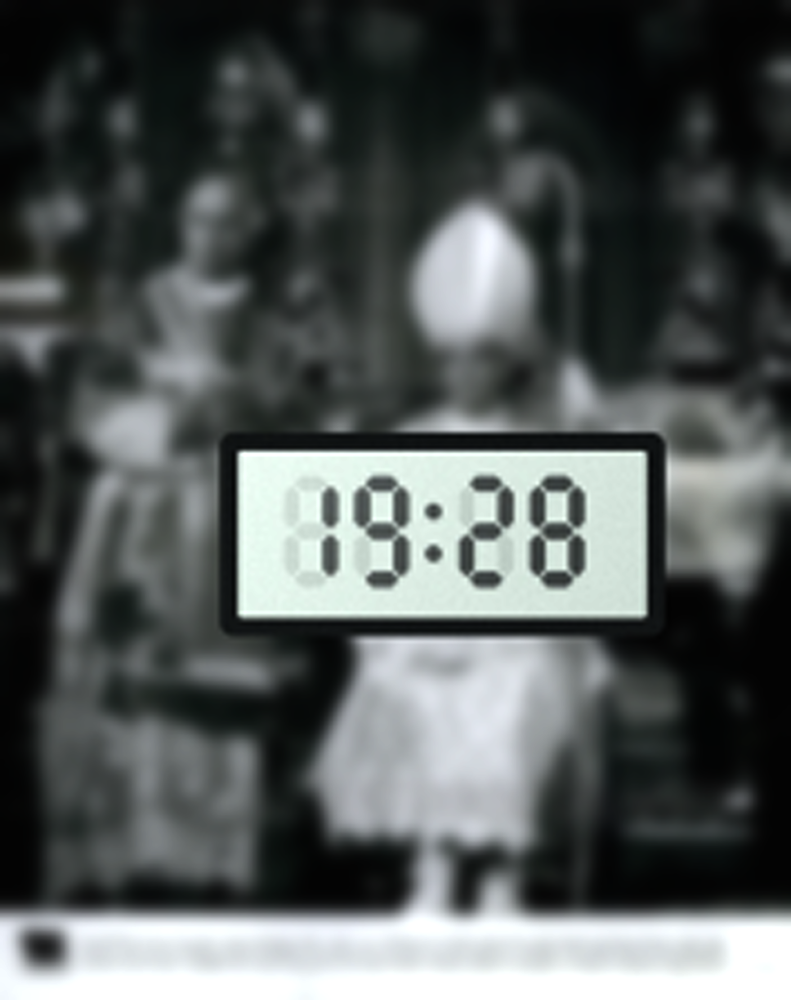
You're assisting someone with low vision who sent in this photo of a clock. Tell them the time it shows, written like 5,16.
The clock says 19,28
